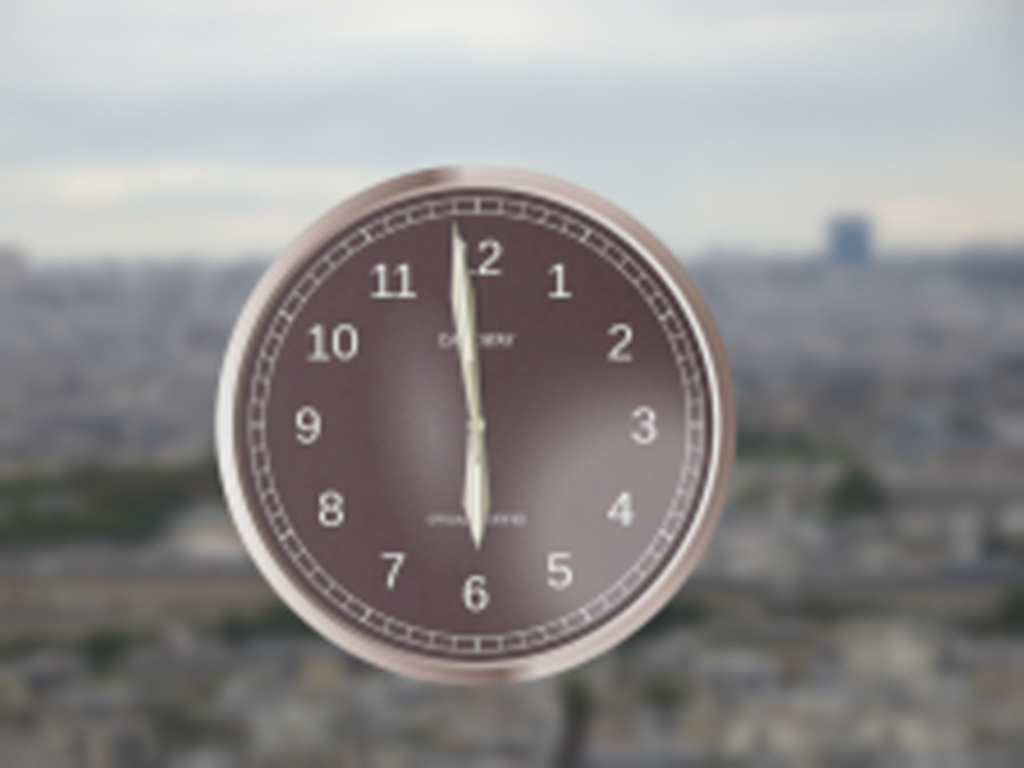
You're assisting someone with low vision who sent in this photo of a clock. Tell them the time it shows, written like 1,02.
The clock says 5,59
